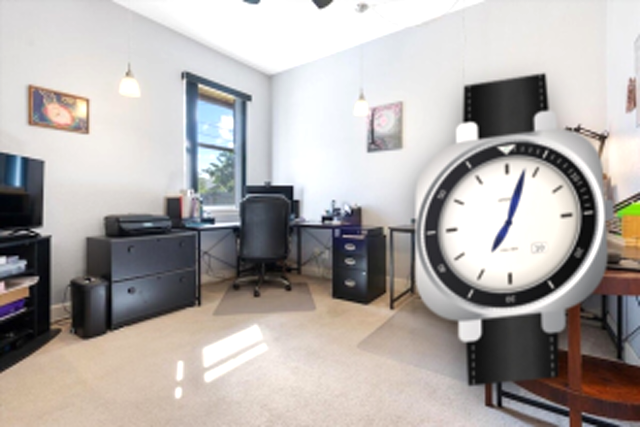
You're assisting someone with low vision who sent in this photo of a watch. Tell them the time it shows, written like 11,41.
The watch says 7,03
